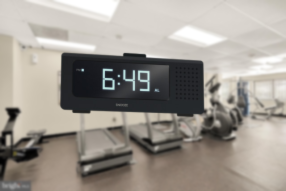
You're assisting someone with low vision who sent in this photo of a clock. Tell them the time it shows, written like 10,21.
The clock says 6,49
